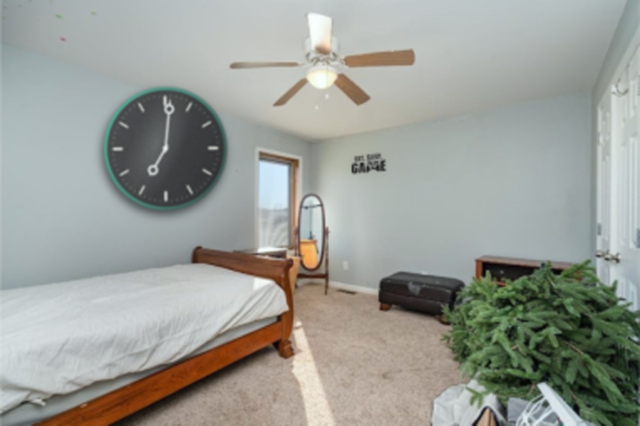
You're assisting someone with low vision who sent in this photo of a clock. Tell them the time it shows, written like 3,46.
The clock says 7,01
